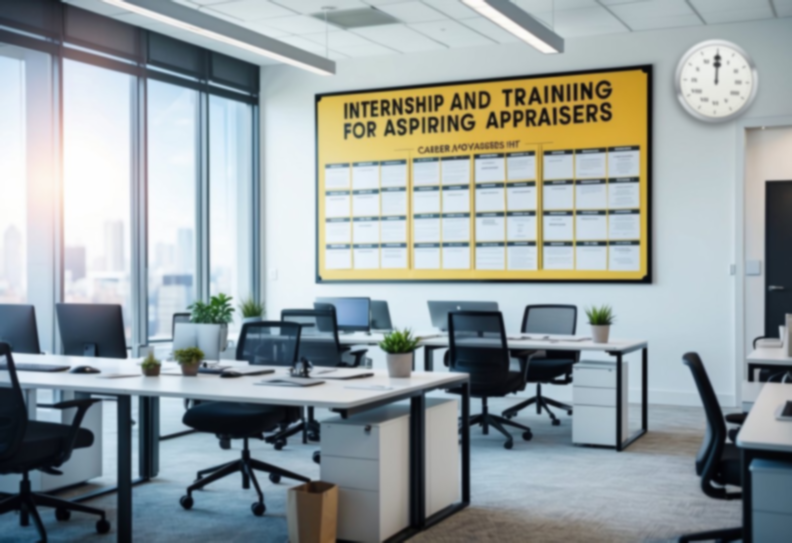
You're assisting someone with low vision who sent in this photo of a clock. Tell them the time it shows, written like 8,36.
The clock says 12,00
